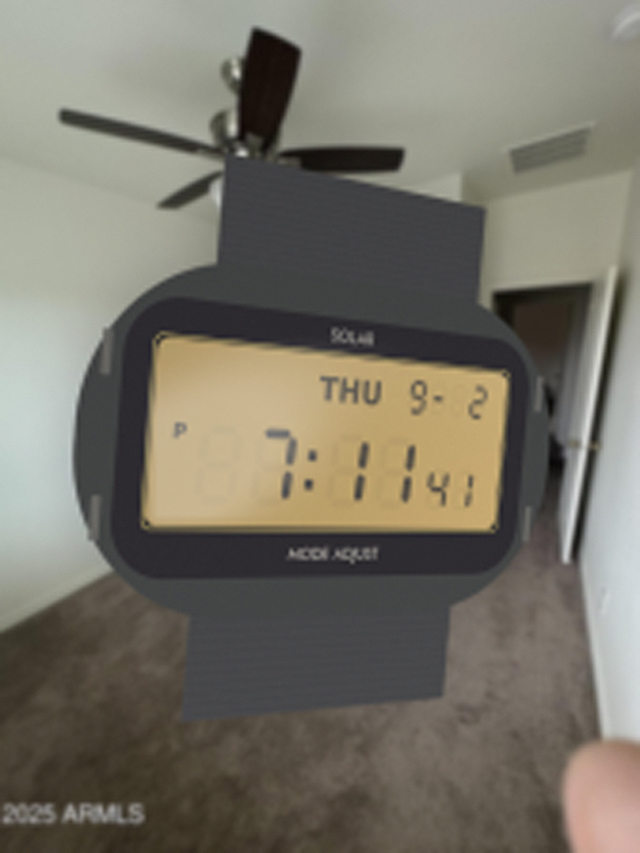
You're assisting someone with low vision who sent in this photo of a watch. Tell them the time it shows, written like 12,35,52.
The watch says 7,11,41
